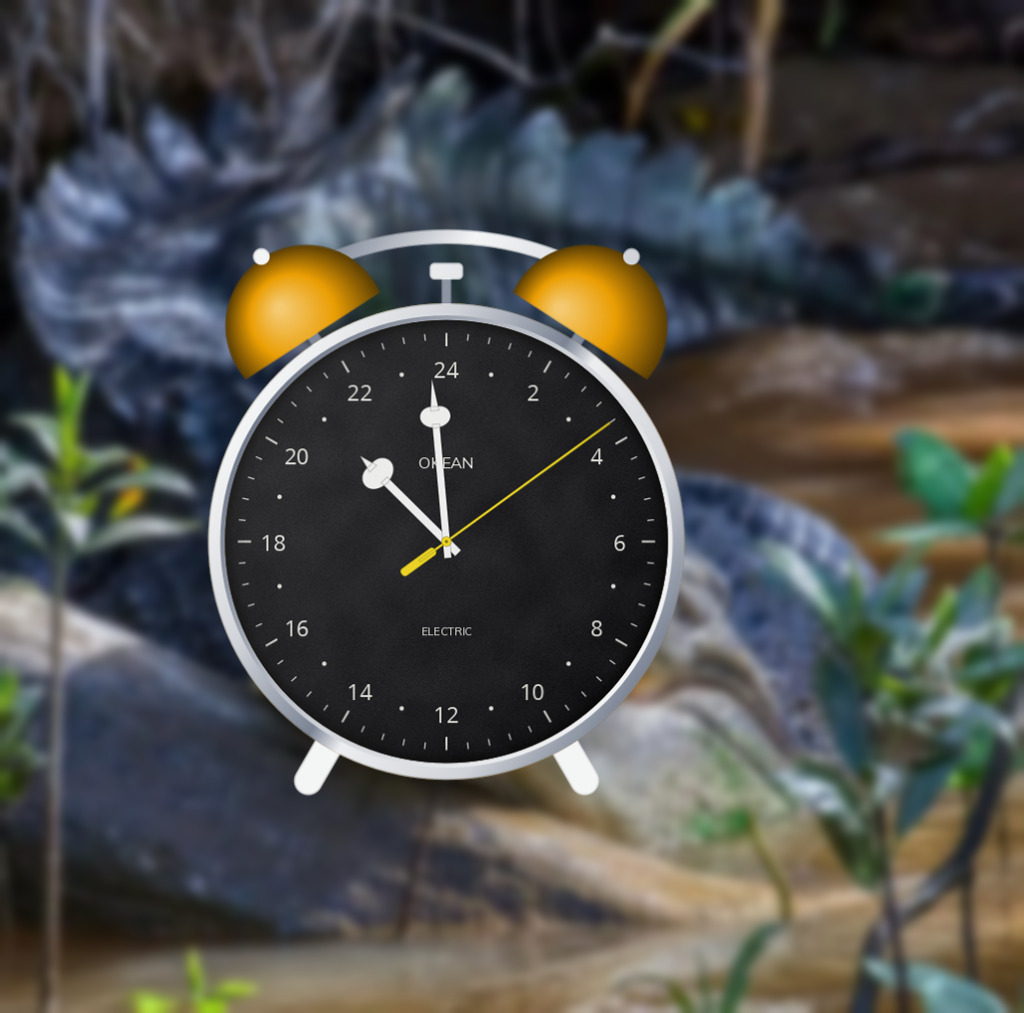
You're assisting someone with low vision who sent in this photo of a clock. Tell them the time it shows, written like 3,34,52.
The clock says 20,59,09
